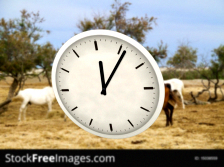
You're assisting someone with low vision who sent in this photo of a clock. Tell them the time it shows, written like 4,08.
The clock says 12,06
